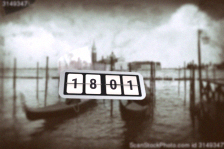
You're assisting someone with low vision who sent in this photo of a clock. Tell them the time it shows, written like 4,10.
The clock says 18,01
